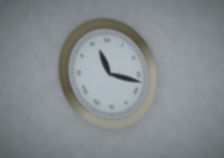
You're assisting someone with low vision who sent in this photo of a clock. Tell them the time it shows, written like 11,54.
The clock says 11,17
